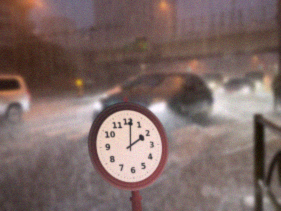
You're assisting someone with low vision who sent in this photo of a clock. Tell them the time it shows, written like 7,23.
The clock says 2,01
